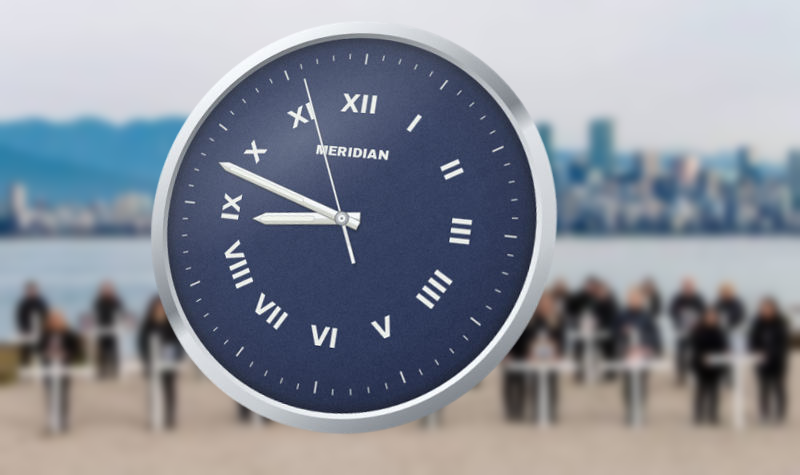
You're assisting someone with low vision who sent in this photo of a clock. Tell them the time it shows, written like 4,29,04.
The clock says 8,47,56
